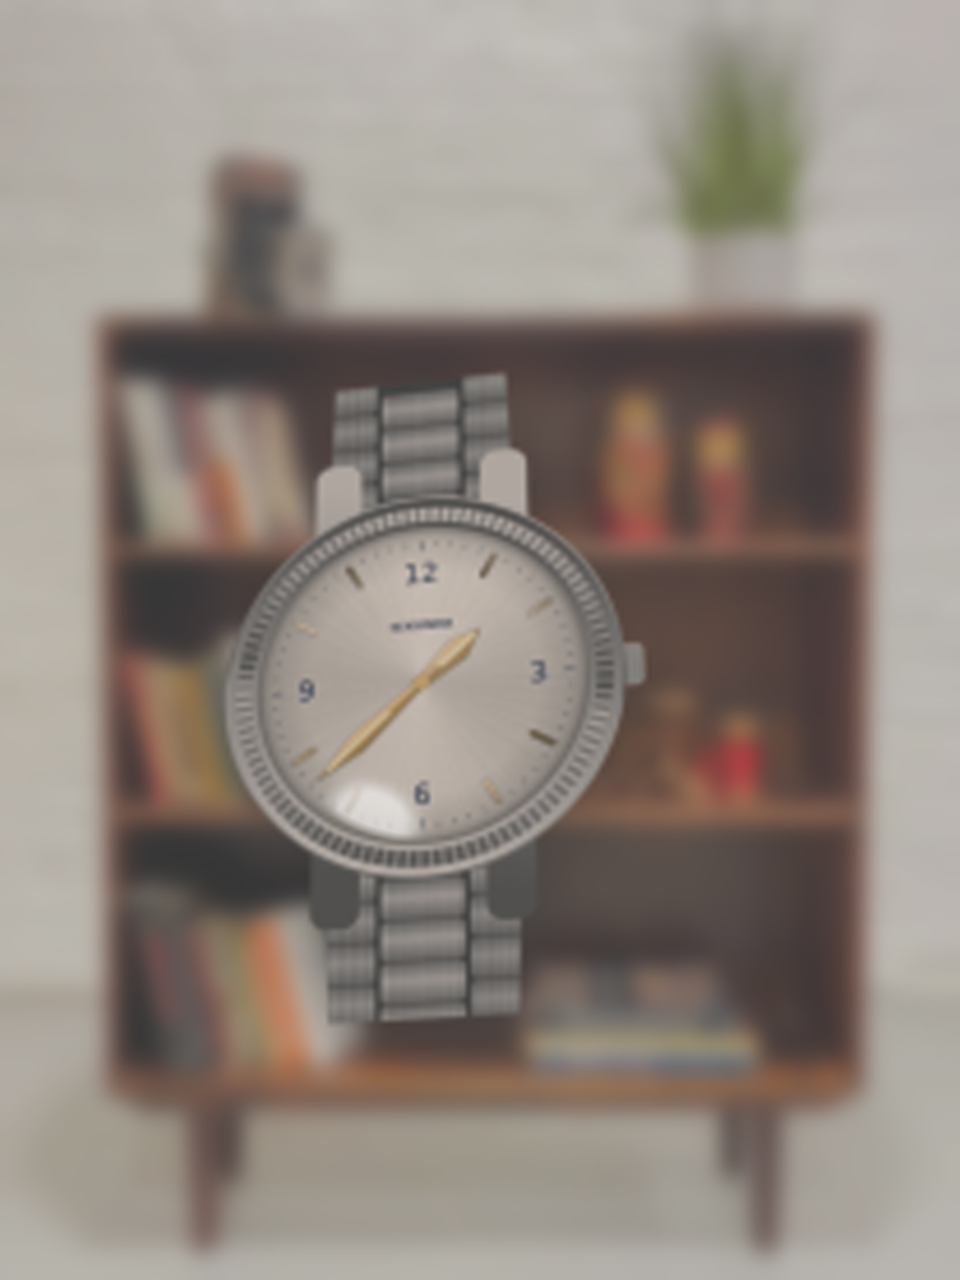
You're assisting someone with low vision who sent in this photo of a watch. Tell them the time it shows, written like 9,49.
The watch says 1,38
